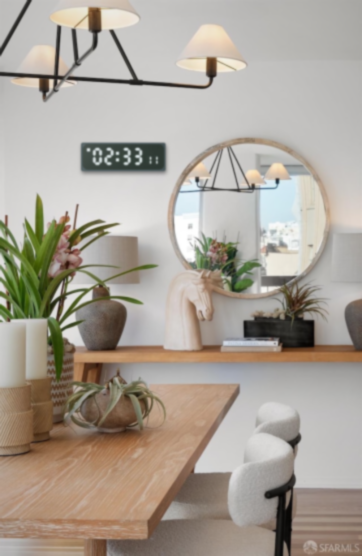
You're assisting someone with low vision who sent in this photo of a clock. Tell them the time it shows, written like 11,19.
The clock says 2,33
